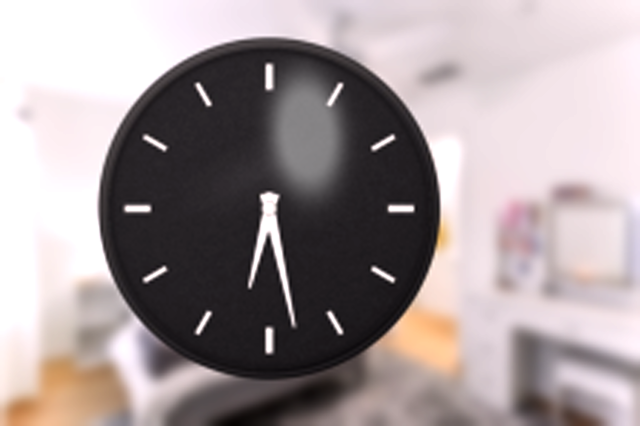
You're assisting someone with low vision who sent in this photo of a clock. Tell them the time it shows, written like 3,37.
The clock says 6,28
